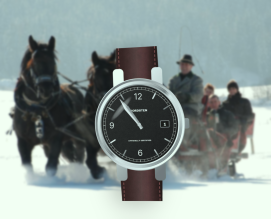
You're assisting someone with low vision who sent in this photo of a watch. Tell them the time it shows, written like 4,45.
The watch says 10,54
